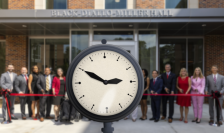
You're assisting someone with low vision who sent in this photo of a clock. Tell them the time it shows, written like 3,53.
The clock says 2,50
